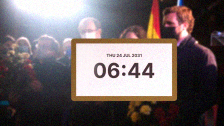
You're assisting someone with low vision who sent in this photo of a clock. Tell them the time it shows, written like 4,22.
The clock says 6,44
